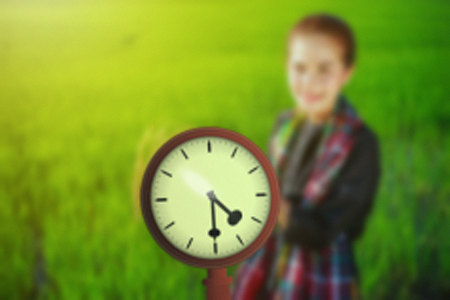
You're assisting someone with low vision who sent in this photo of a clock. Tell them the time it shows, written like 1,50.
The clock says 4,30
